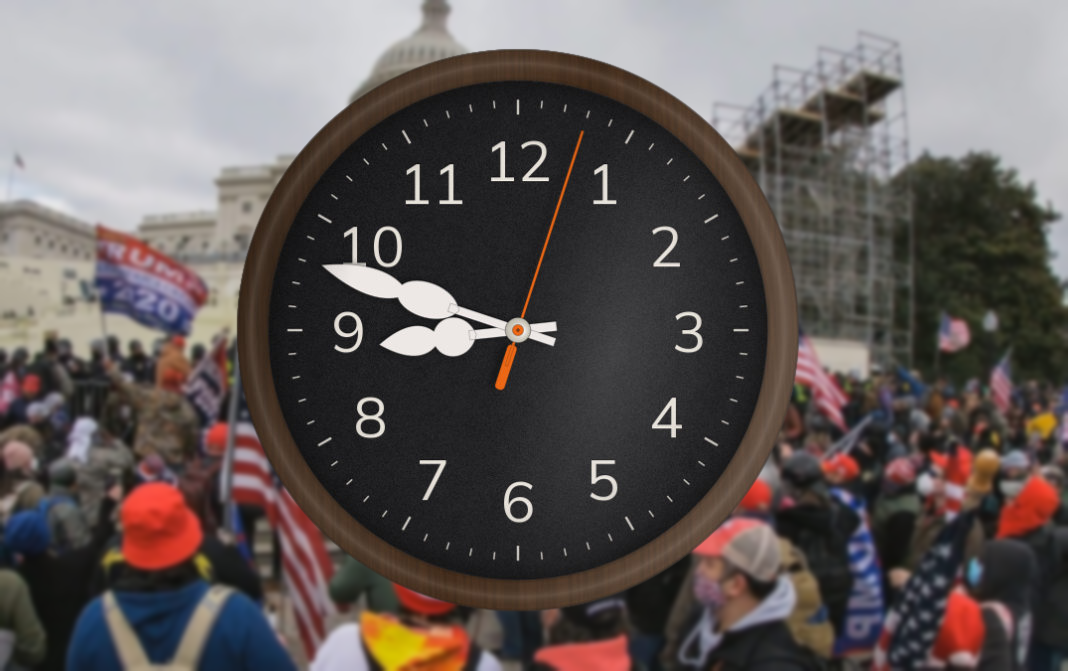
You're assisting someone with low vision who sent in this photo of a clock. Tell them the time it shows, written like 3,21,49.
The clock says 8,48,03
